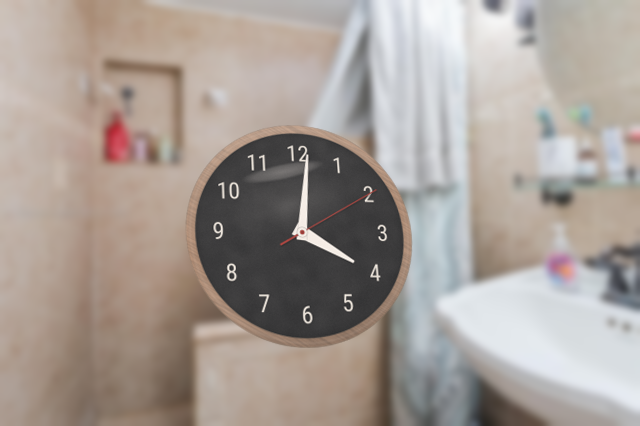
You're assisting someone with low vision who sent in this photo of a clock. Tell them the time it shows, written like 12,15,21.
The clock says 4,01,10
